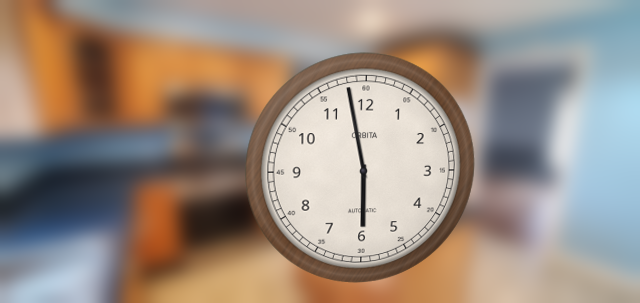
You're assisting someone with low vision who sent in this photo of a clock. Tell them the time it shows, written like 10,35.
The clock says 5,58
